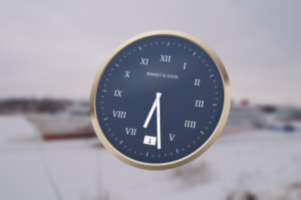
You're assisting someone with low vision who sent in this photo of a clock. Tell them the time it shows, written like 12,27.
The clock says 6,28
